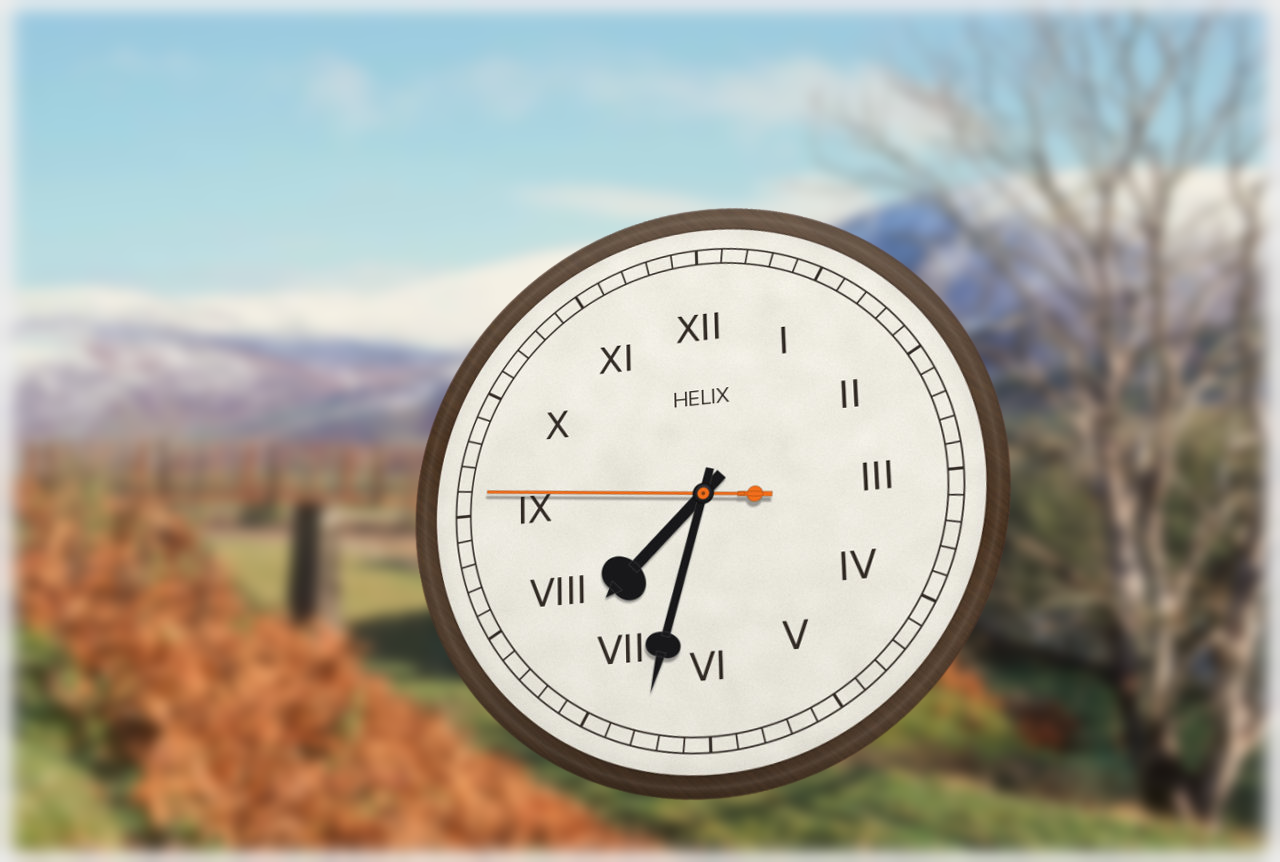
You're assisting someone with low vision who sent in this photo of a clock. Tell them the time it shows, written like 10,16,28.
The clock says 7,32,46
